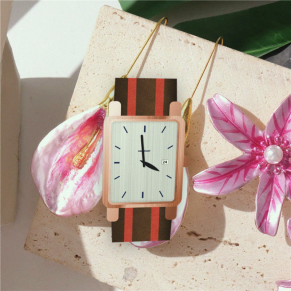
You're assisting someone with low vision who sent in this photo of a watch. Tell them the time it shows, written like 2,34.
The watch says 3,59
